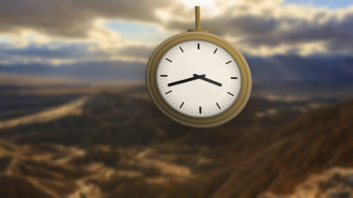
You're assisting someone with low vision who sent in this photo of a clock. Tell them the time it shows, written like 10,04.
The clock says 3,42
